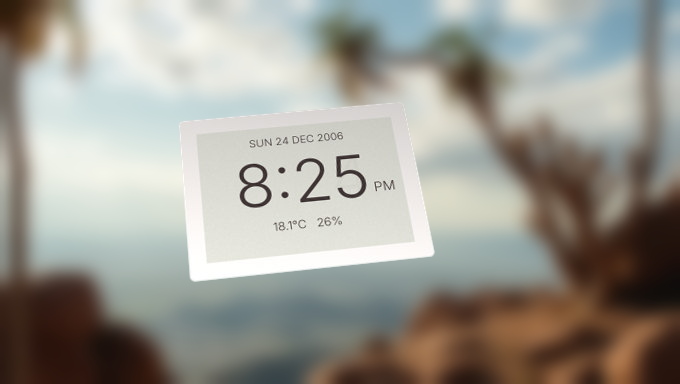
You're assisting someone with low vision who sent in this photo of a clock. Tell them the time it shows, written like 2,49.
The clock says 8,25
